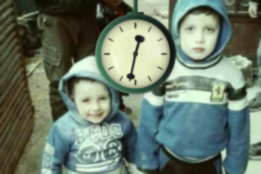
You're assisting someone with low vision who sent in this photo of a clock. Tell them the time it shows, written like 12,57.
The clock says 12,32
